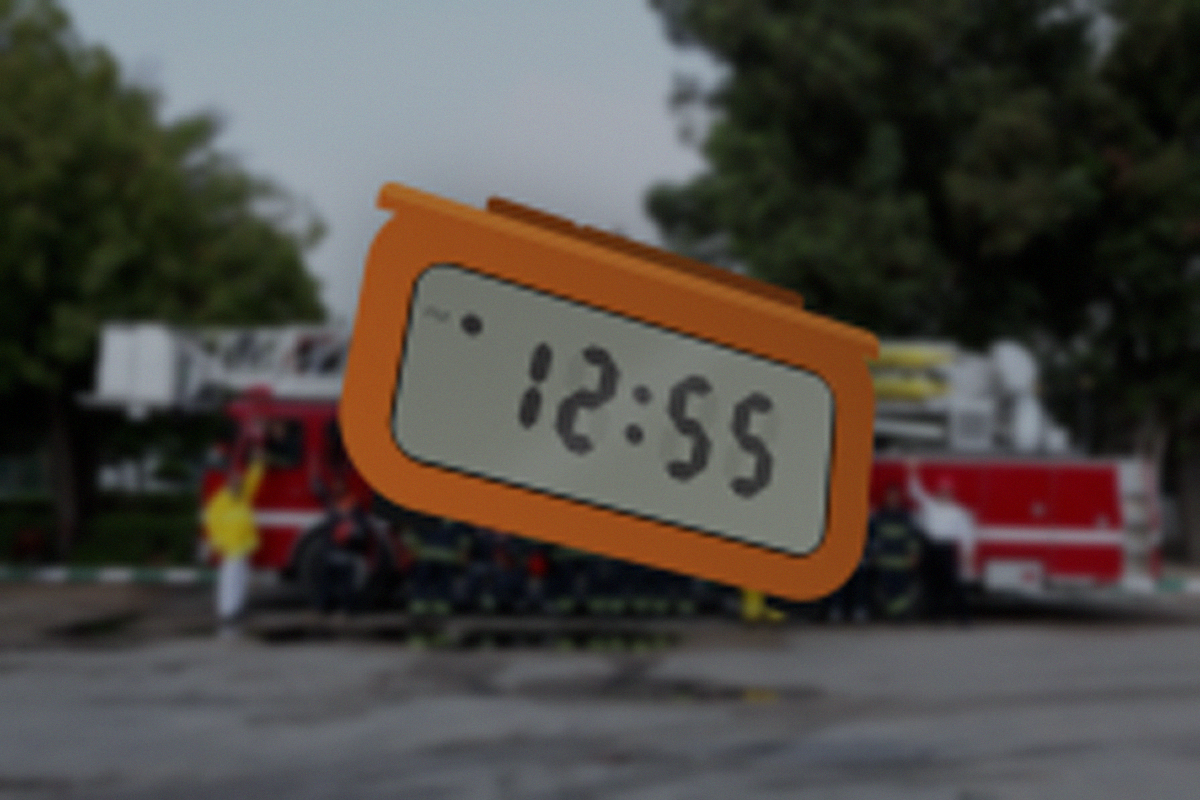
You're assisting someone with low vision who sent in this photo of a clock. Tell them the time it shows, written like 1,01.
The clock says 12,55
